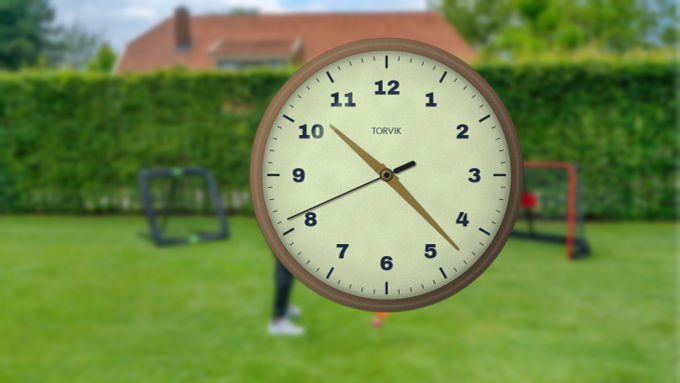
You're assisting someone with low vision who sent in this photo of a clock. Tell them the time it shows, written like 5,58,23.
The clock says 10,22,41
